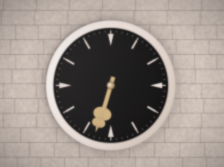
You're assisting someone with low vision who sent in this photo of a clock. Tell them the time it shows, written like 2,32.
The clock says 6,33
